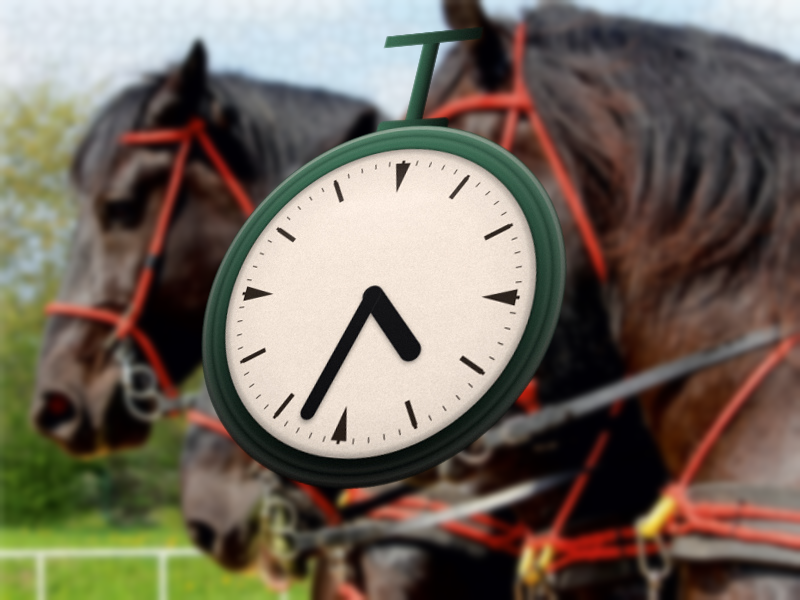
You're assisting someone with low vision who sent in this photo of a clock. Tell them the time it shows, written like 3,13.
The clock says 4,33
